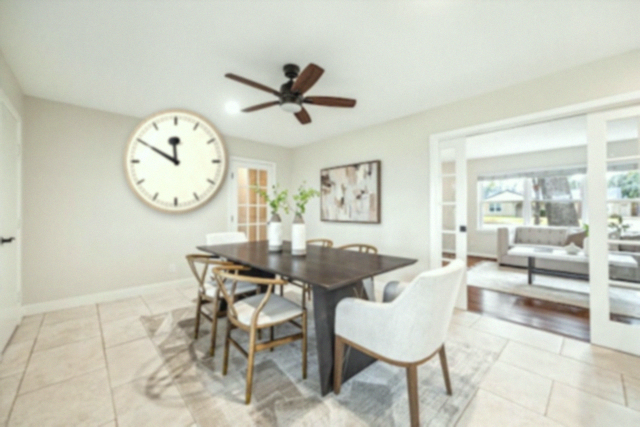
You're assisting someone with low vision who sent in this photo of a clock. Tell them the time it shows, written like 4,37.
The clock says 11,50
